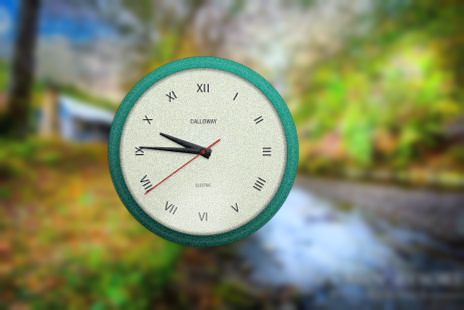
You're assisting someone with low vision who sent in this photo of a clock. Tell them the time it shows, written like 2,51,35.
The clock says 9,45,39
